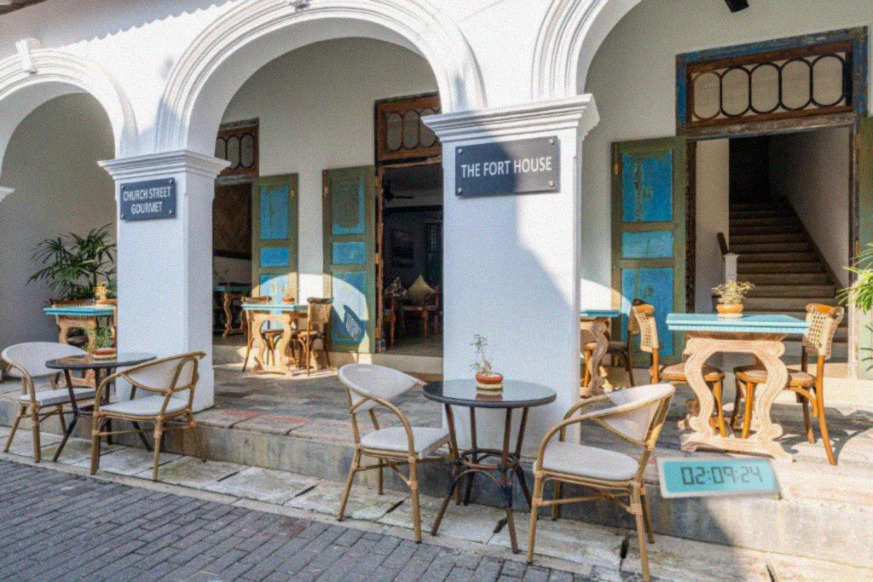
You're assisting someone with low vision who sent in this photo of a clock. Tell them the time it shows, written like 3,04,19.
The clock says 2,09,24
